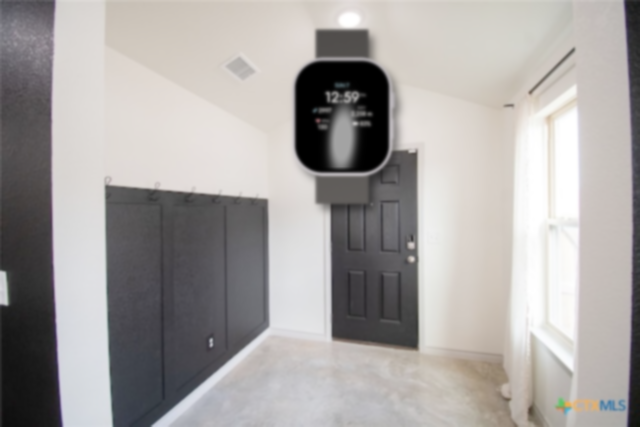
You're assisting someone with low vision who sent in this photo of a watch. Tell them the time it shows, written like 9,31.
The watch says 12,59
